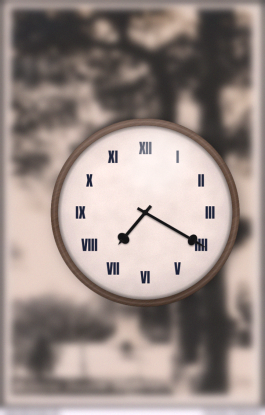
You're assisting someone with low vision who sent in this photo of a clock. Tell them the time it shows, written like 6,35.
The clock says 7,20
